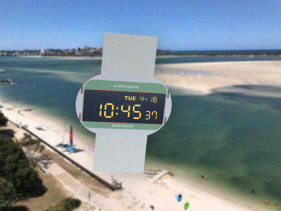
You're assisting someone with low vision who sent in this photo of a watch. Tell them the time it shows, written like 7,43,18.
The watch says 10,45,37
